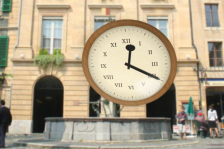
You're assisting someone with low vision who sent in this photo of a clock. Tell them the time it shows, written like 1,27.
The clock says 12,20
